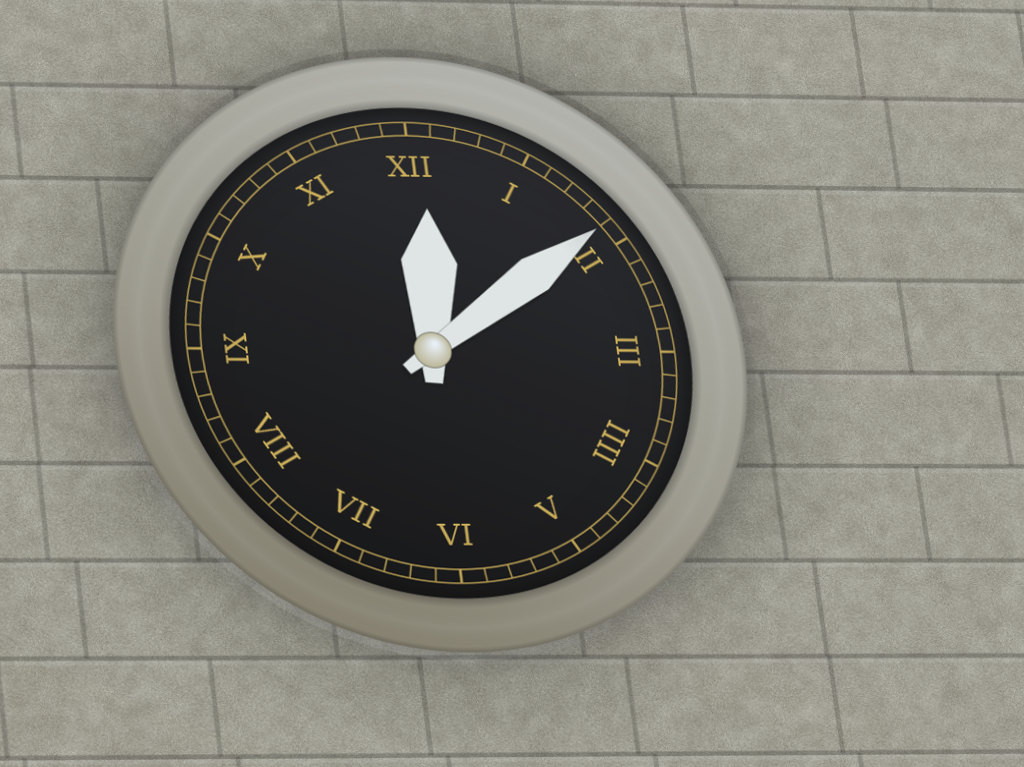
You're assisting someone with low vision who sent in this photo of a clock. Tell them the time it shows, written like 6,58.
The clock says 12,09
